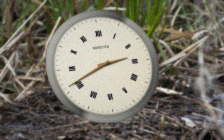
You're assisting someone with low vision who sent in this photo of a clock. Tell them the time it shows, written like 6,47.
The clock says 2,41
